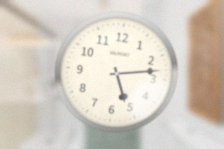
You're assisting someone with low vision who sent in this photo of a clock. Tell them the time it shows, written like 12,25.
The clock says 5,13
